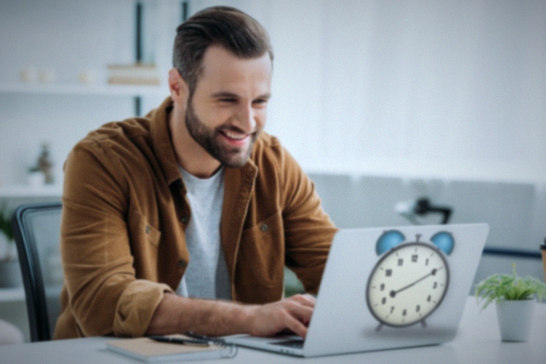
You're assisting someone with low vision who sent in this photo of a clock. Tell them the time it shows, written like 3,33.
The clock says 8,10
